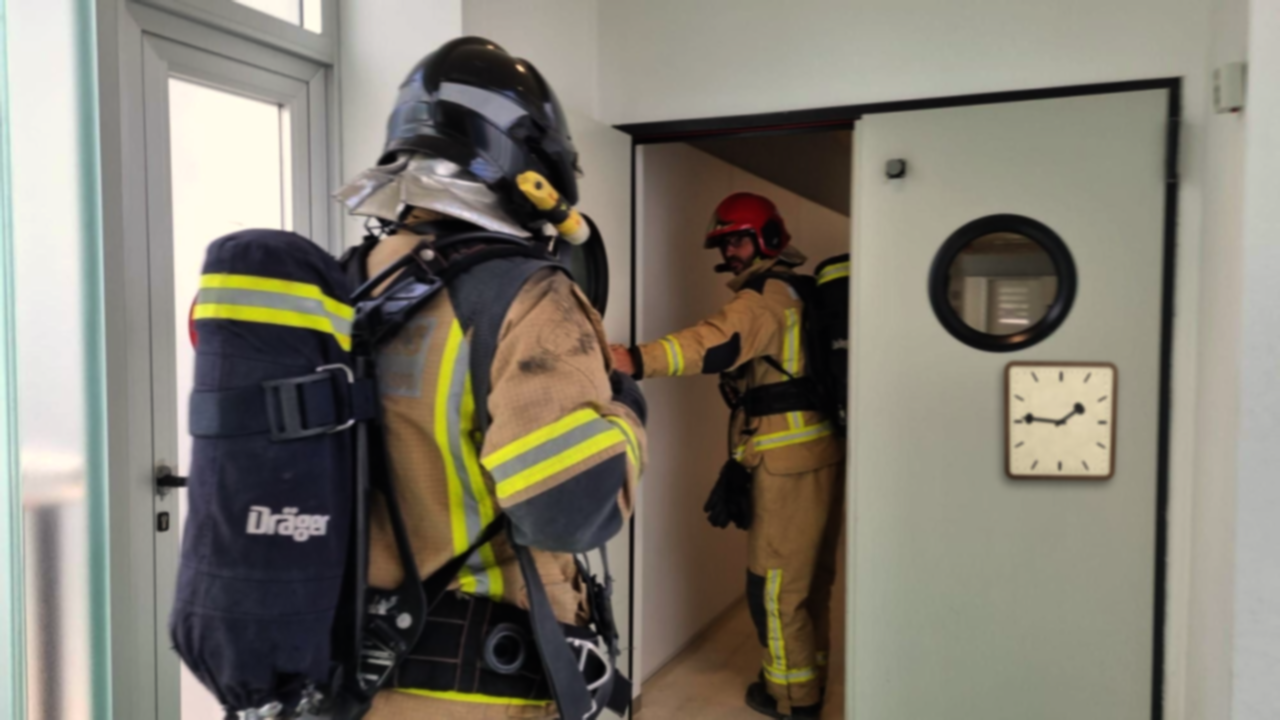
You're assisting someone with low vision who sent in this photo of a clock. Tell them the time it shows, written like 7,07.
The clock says 1,46
